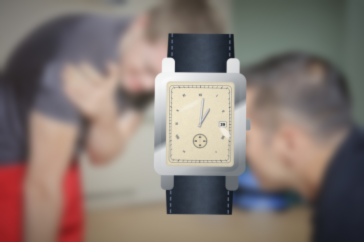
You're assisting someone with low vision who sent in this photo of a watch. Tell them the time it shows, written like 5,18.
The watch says 1,01
